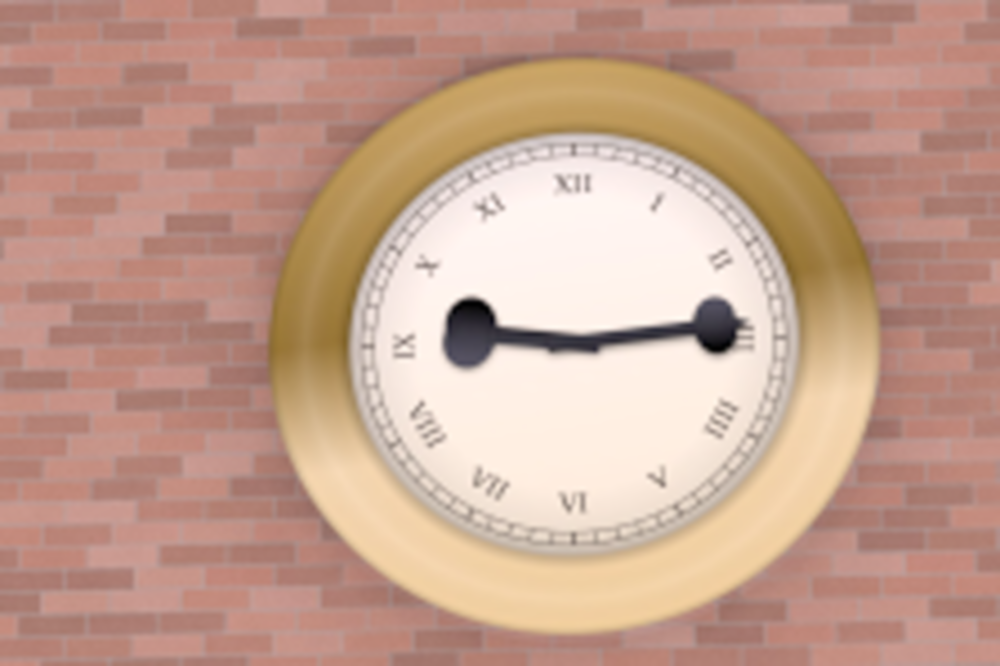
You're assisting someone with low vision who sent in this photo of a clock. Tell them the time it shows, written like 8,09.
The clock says 9,14
